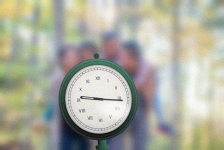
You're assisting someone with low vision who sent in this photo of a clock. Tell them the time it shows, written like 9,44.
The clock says 9,16
